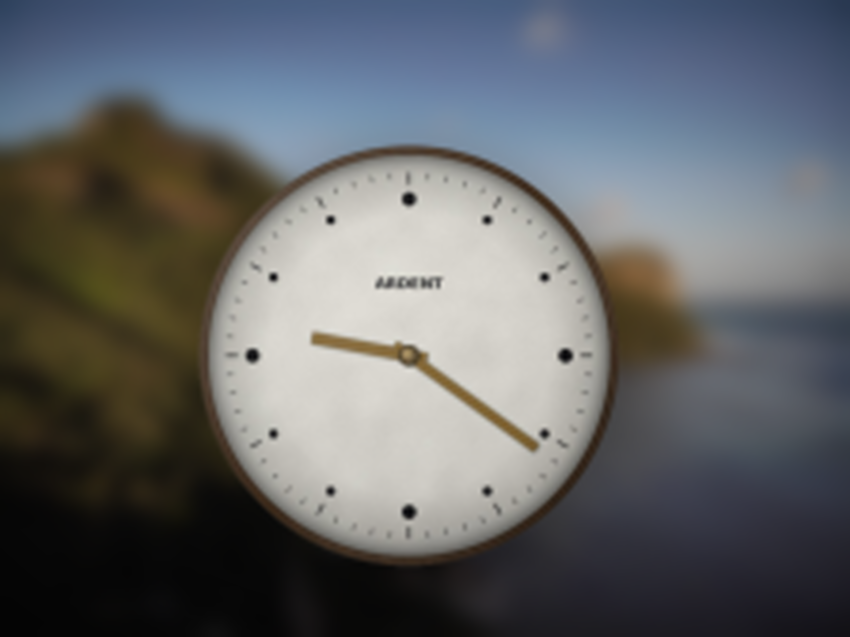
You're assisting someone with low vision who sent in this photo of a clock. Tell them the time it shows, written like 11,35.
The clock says 9,21
